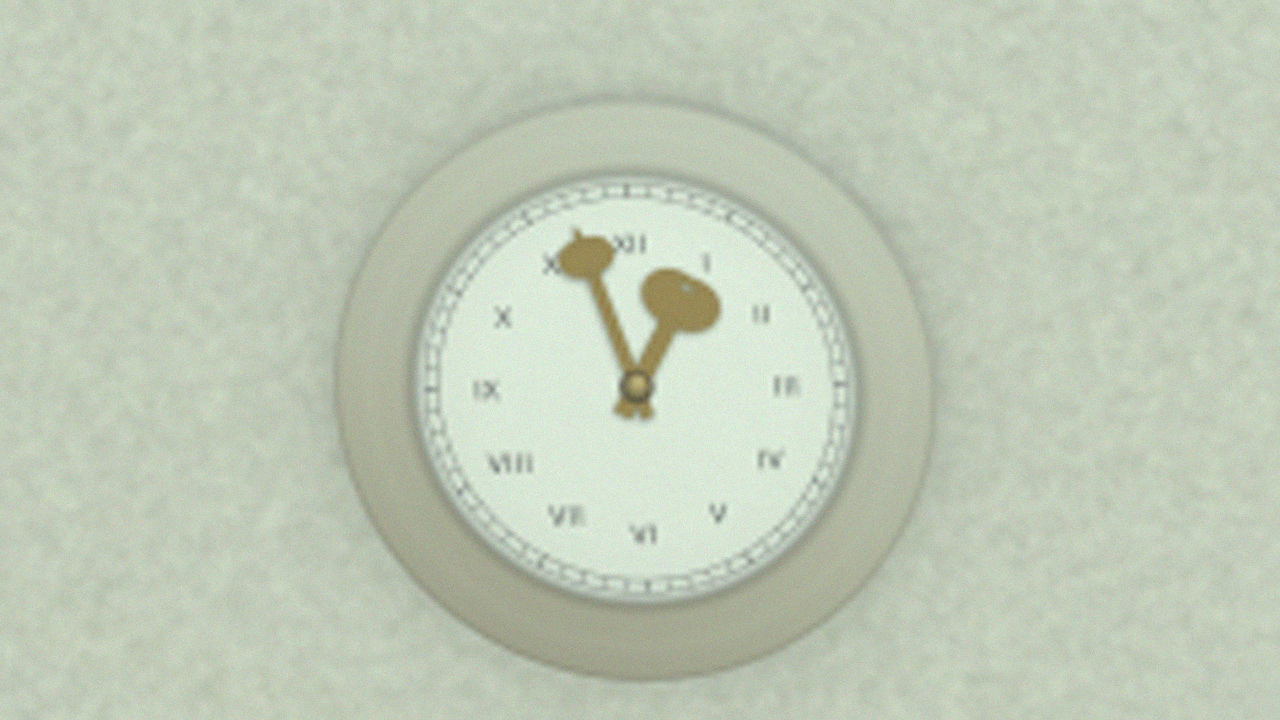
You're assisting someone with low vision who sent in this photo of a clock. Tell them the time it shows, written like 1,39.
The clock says 12,57
